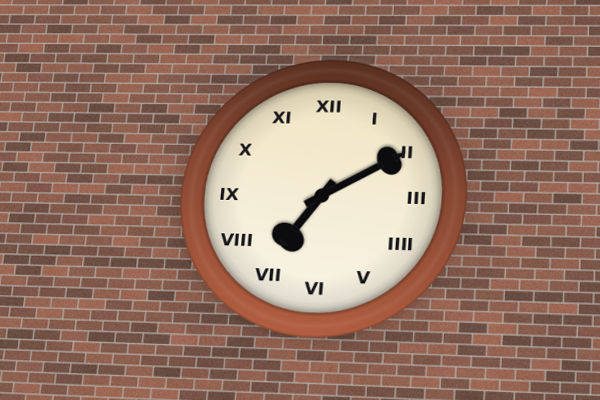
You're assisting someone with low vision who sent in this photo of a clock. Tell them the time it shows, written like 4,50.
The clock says 7,10
